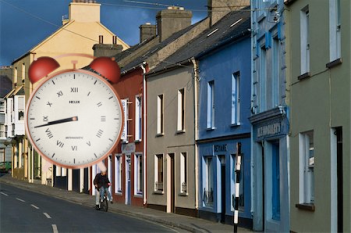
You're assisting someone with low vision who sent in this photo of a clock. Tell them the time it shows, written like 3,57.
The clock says 8,43
